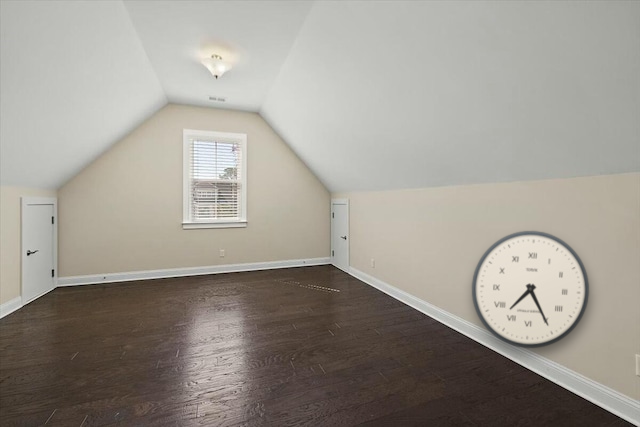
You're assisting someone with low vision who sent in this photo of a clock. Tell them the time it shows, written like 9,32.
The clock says 7,25
